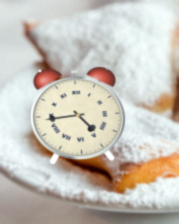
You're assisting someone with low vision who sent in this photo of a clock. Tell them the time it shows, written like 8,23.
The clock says 4,44
